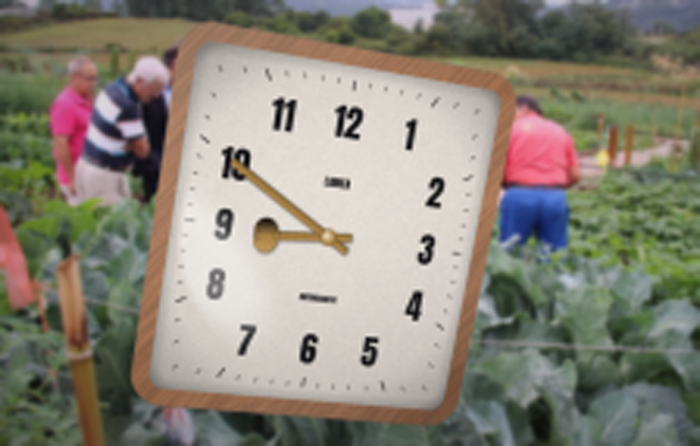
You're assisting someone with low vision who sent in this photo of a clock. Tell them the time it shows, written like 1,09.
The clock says 8,50
